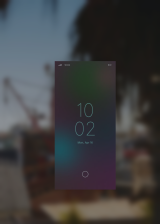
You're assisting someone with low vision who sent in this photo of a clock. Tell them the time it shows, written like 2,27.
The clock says 10,02
